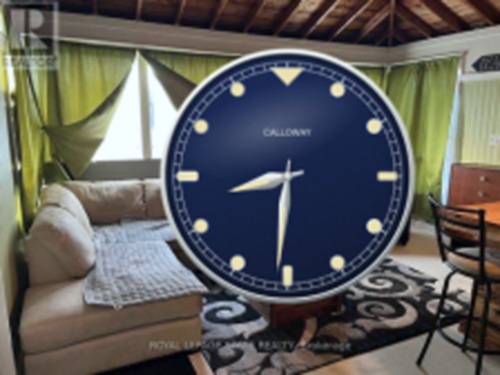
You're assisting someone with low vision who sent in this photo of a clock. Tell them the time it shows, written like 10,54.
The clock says 8,31
